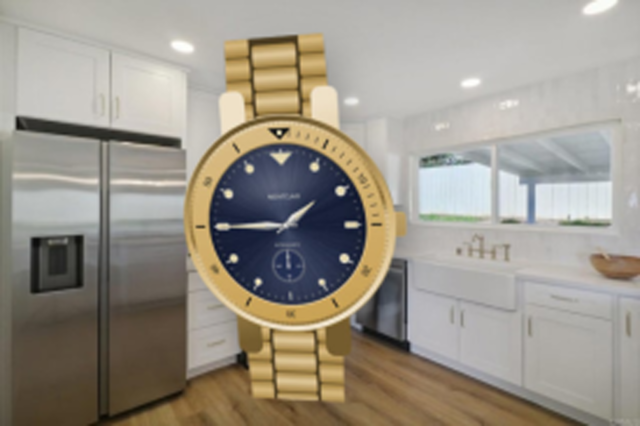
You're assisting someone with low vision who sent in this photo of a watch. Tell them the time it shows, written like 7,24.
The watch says 1,45
